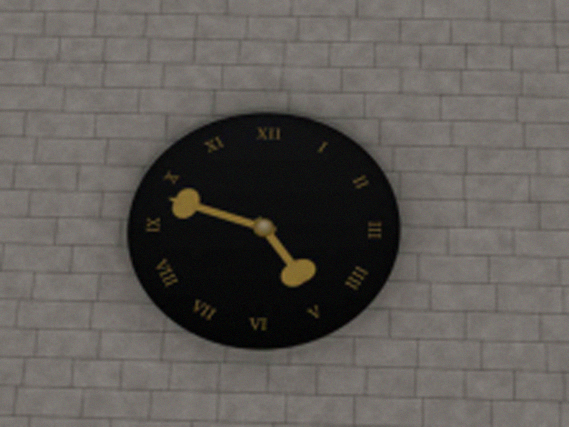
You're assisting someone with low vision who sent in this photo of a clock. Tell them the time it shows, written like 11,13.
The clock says 4,48
